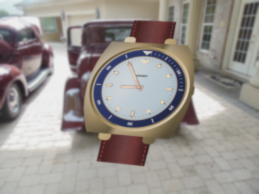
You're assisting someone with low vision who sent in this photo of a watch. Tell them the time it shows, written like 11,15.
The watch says 8,55
